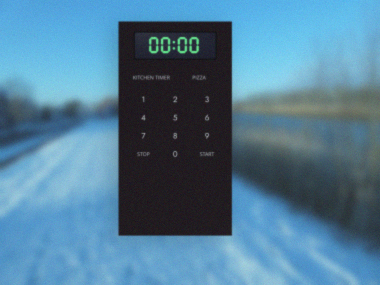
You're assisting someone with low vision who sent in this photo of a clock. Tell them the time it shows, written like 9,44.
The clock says 0,00
